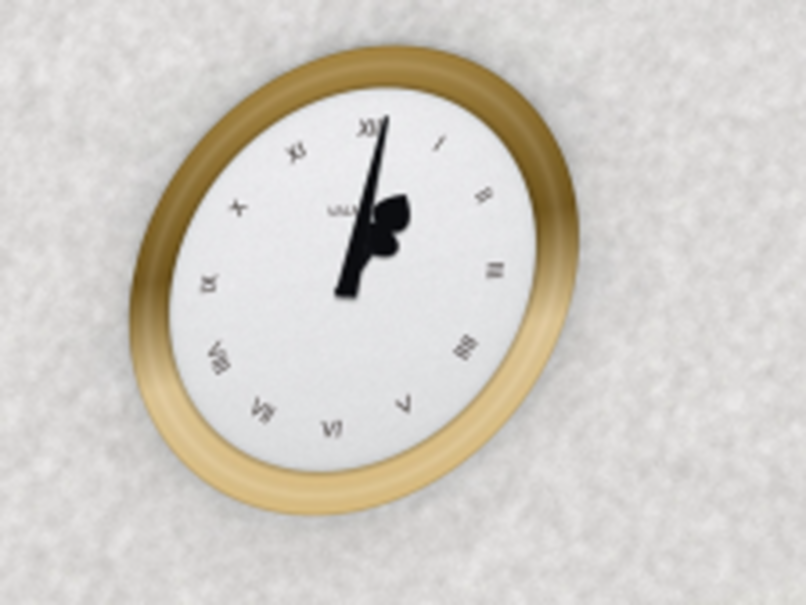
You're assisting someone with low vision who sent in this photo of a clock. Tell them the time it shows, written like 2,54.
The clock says 1,01
